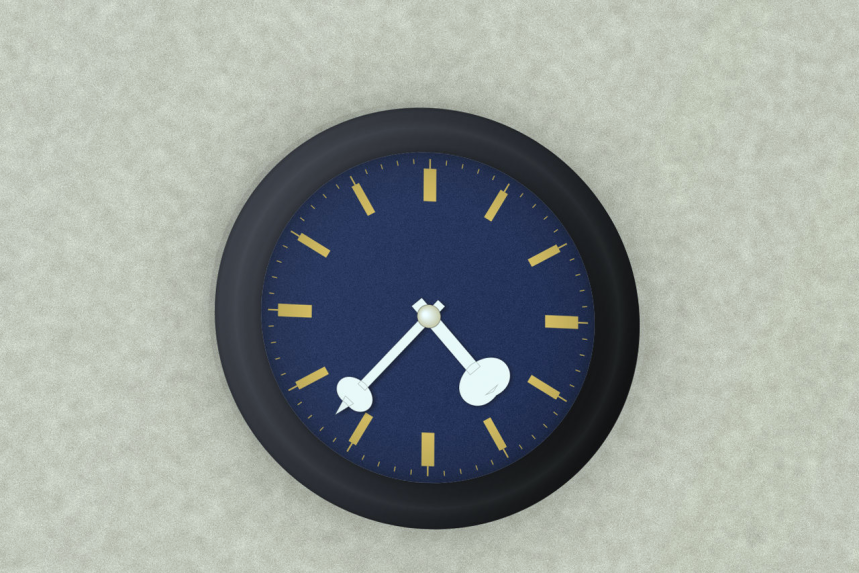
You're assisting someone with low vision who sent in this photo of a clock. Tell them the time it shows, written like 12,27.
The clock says 4,37
